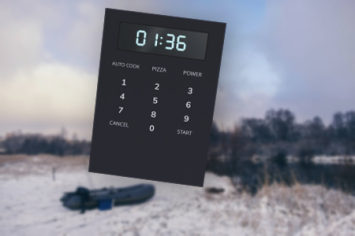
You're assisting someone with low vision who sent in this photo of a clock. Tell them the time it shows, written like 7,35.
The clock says 1,36
